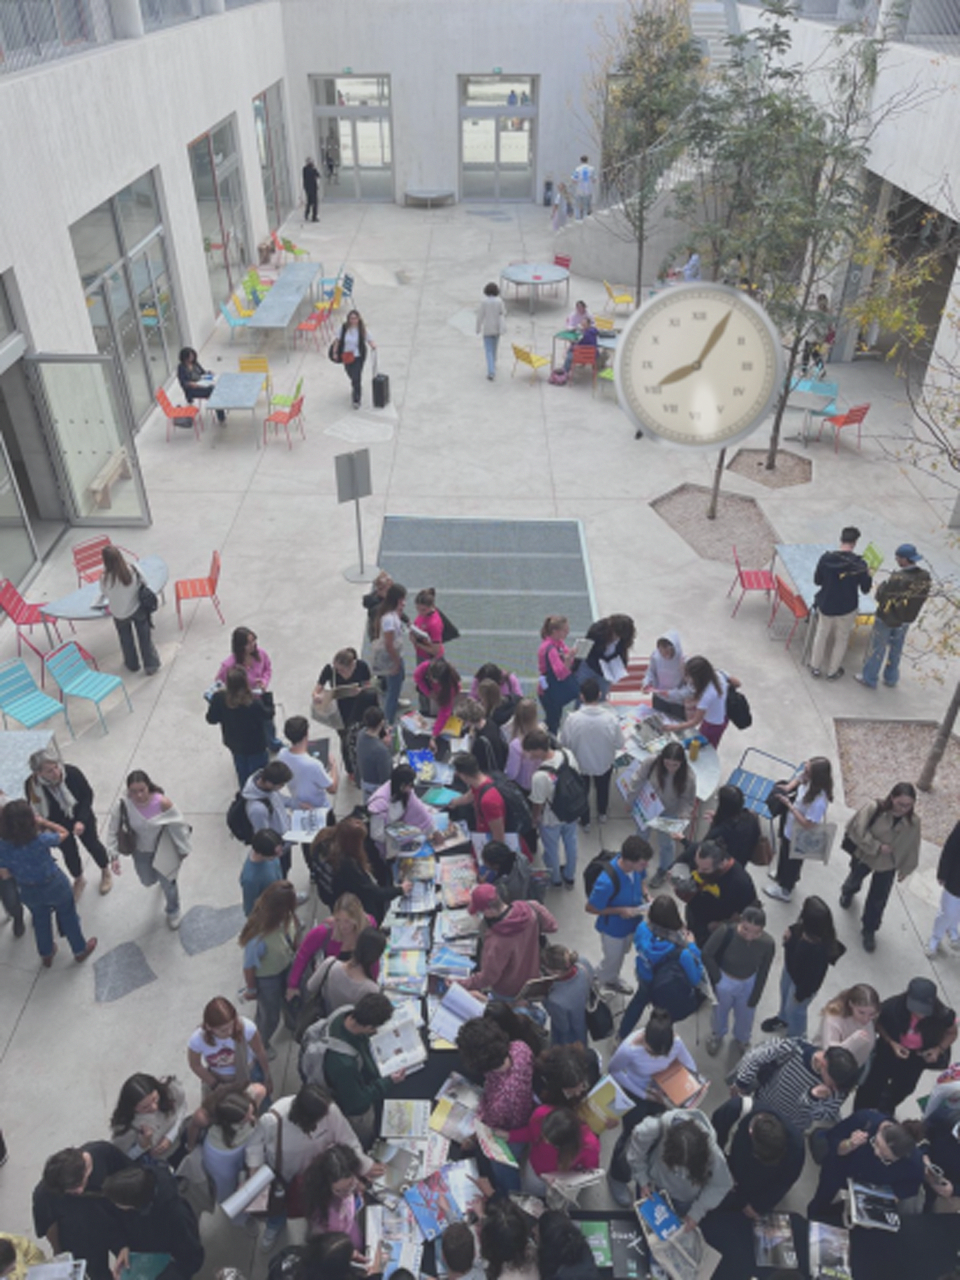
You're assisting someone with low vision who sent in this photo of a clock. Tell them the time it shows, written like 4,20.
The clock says 8,05
